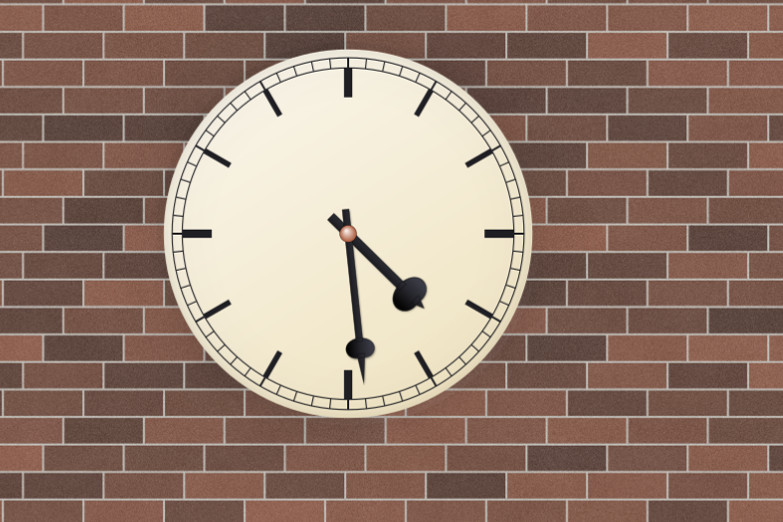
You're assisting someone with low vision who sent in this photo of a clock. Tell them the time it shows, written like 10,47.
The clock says 4,29
